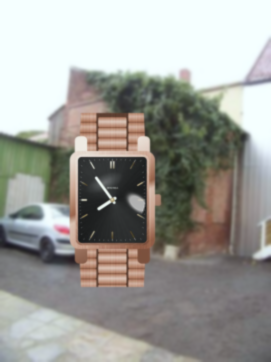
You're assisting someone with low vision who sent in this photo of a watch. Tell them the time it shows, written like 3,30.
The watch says 7,54
